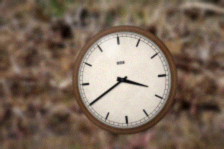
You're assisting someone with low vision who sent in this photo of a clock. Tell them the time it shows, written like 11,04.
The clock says 3,40
